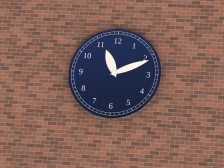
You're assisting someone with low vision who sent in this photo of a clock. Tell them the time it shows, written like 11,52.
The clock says 11,11
